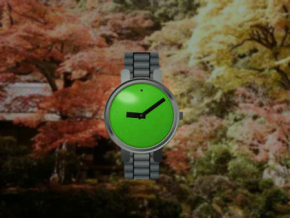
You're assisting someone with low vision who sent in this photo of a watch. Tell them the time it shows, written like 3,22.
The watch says 9,09
